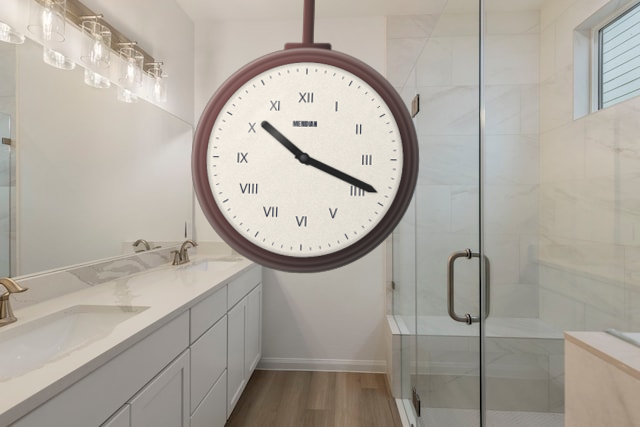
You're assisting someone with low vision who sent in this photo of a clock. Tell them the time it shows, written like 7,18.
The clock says 10,19
